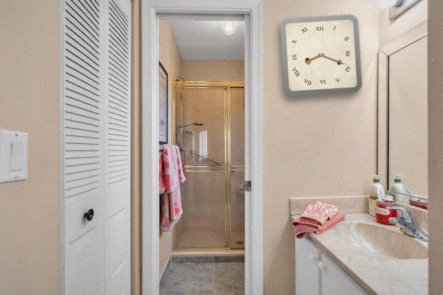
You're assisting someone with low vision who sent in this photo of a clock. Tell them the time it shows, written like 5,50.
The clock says 8,19
